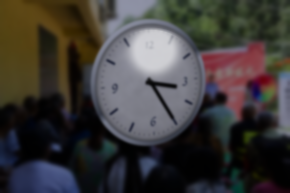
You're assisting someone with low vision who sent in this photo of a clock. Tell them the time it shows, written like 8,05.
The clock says 3,25
